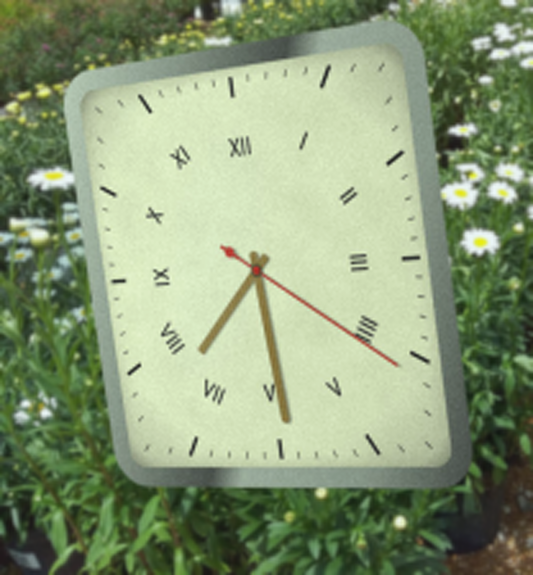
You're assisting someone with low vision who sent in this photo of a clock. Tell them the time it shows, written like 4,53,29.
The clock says 7,29,21
